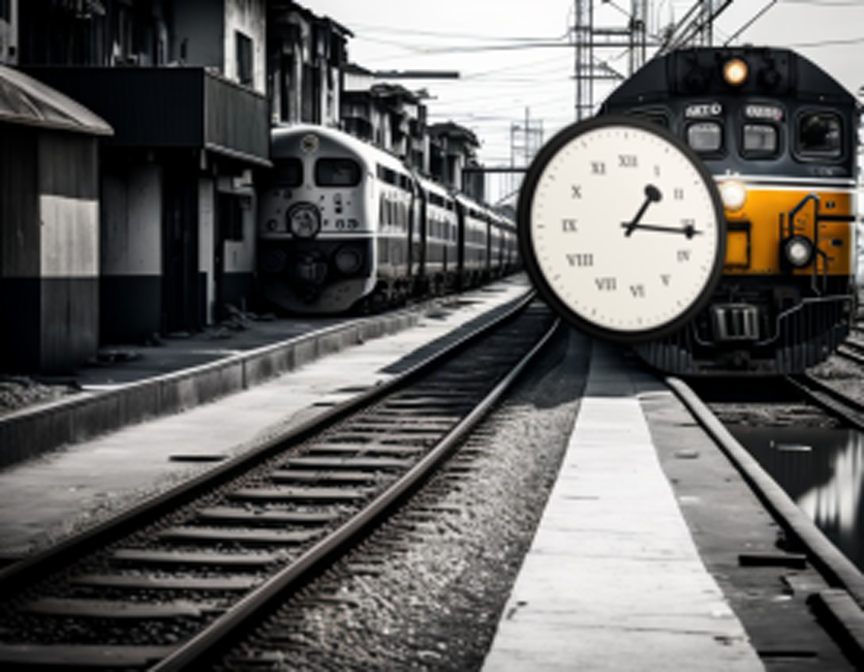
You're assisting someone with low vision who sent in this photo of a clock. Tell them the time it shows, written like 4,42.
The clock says 1,16
